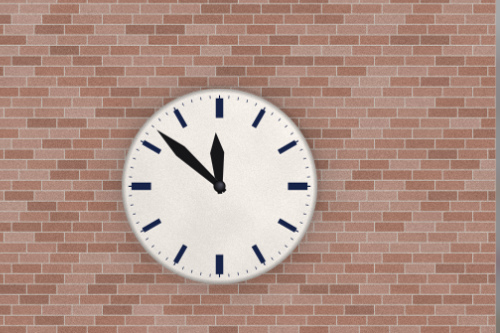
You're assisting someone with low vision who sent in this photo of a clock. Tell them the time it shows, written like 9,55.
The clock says 11,52
